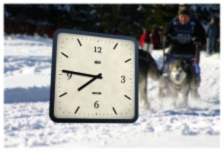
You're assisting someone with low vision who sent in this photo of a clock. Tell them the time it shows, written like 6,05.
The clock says 7,46
